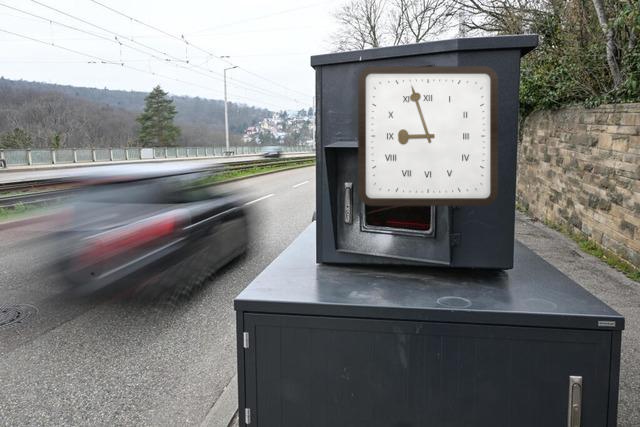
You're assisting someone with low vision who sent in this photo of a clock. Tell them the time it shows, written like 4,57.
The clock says 8,57
